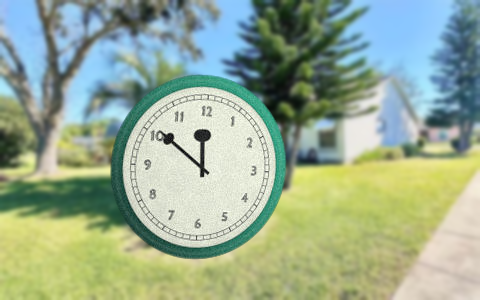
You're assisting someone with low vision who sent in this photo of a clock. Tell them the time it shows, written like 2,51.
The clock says 11,51
